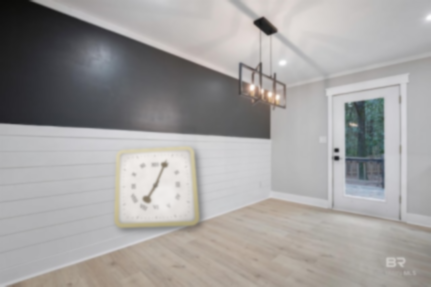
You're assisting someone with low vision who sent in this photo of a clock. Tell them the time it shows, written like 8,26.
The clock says 7,04
